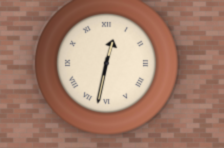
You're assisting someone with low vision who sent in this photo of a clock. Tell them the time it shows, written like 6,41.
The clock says 12,32
